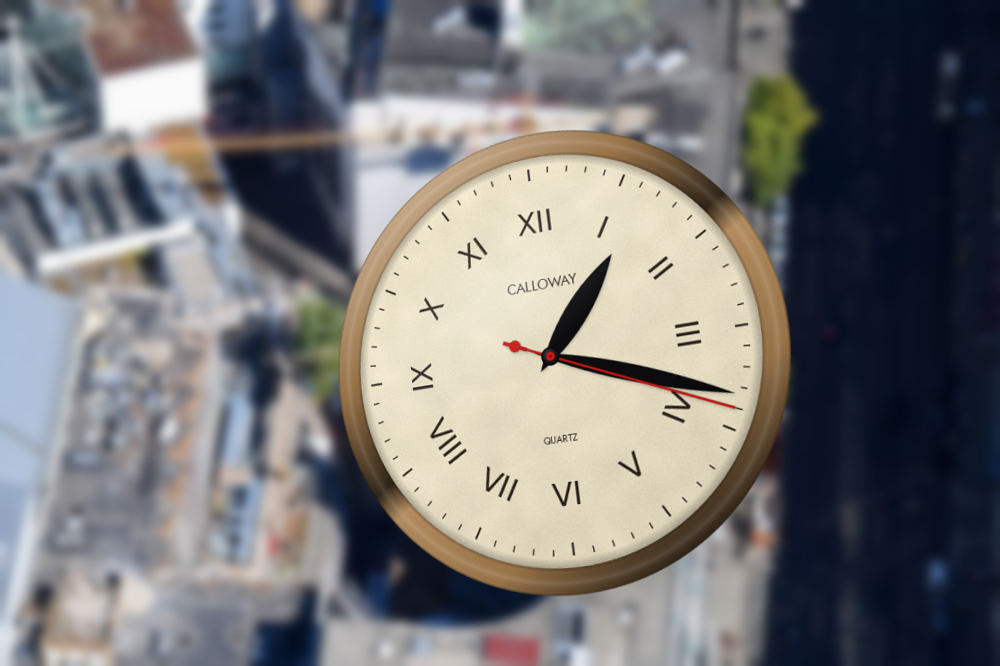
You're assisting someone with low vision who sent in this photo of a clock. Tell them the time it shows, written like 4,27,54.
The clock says 1,18,19
